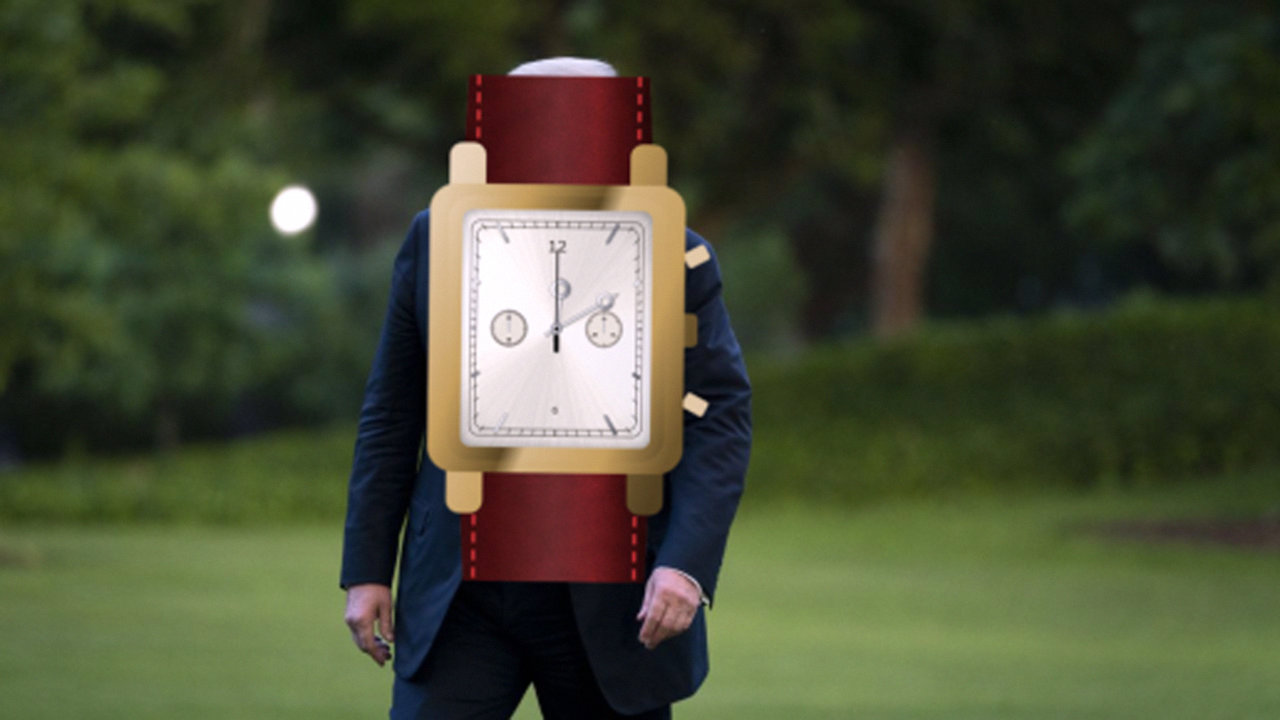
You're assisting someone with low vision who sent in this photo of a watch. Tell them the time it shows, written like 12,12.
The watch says 12,10
